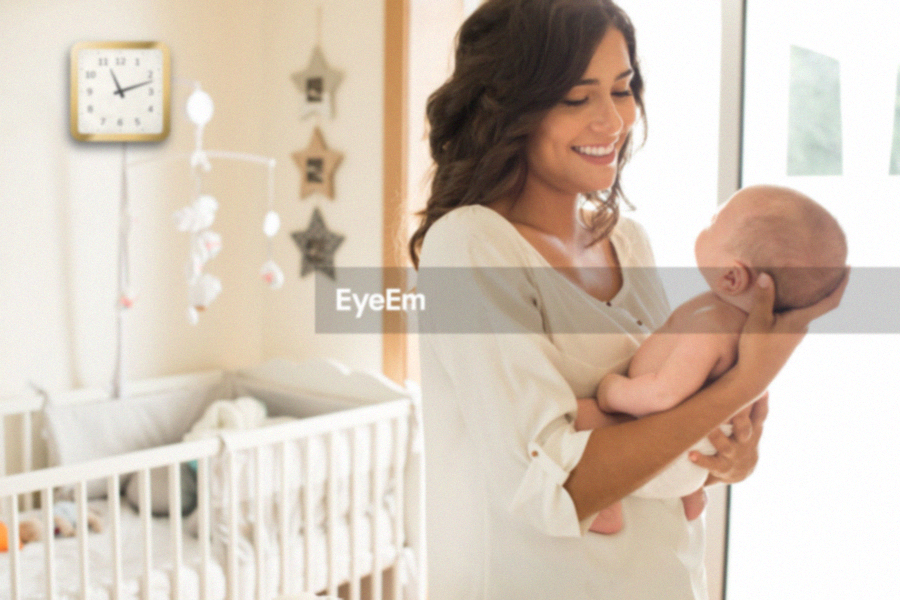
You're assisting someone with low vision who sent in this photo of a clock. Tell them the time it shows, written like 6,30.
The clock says 11,12
